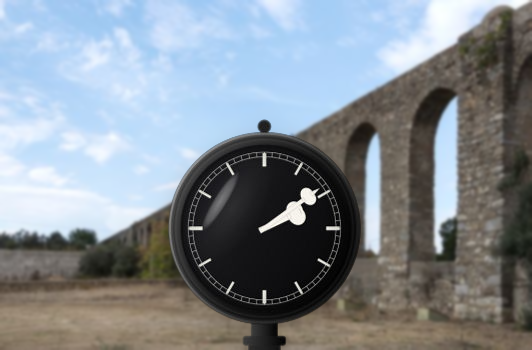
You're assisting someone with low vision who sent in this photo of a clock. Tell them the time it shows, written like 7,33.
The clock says 2,09
